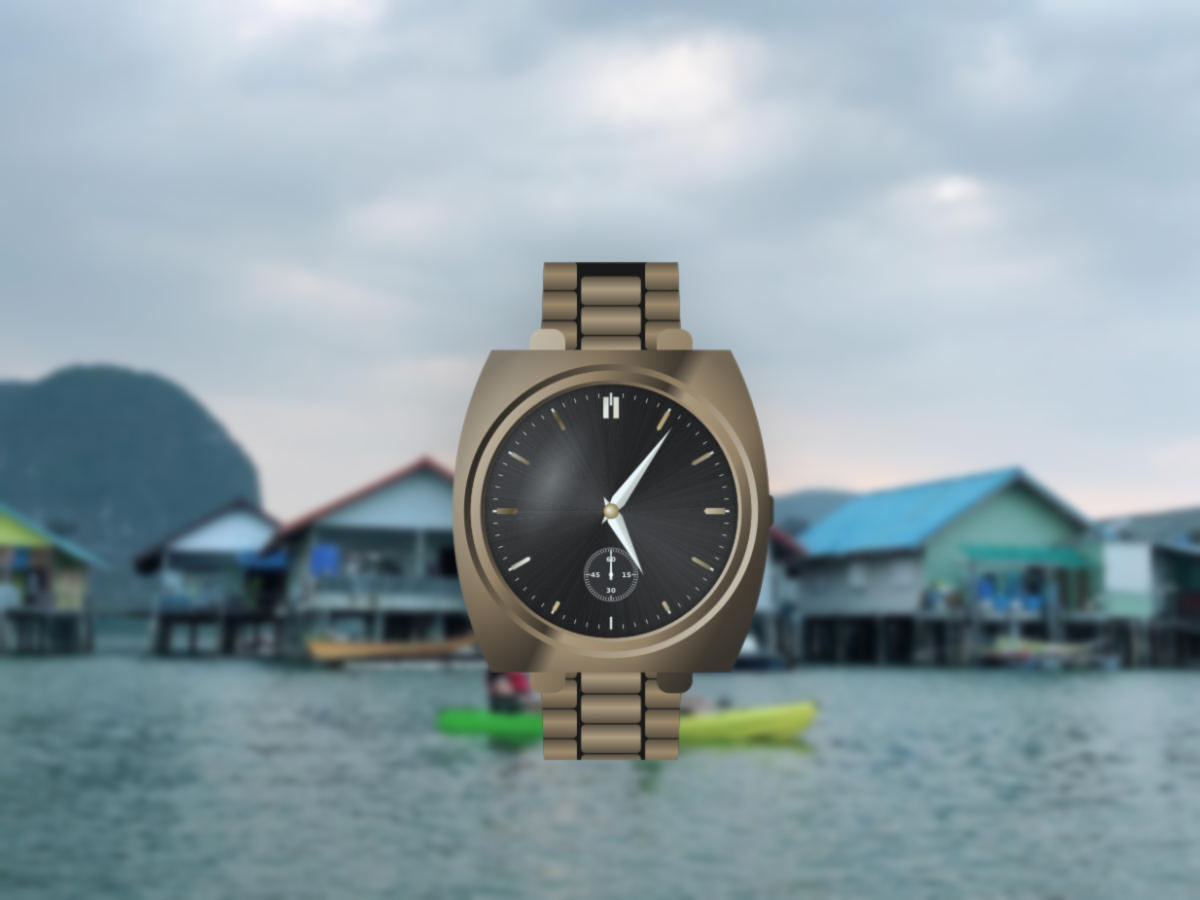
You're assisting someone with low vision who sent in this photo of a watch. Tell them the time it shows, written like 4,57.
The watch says 5,06
